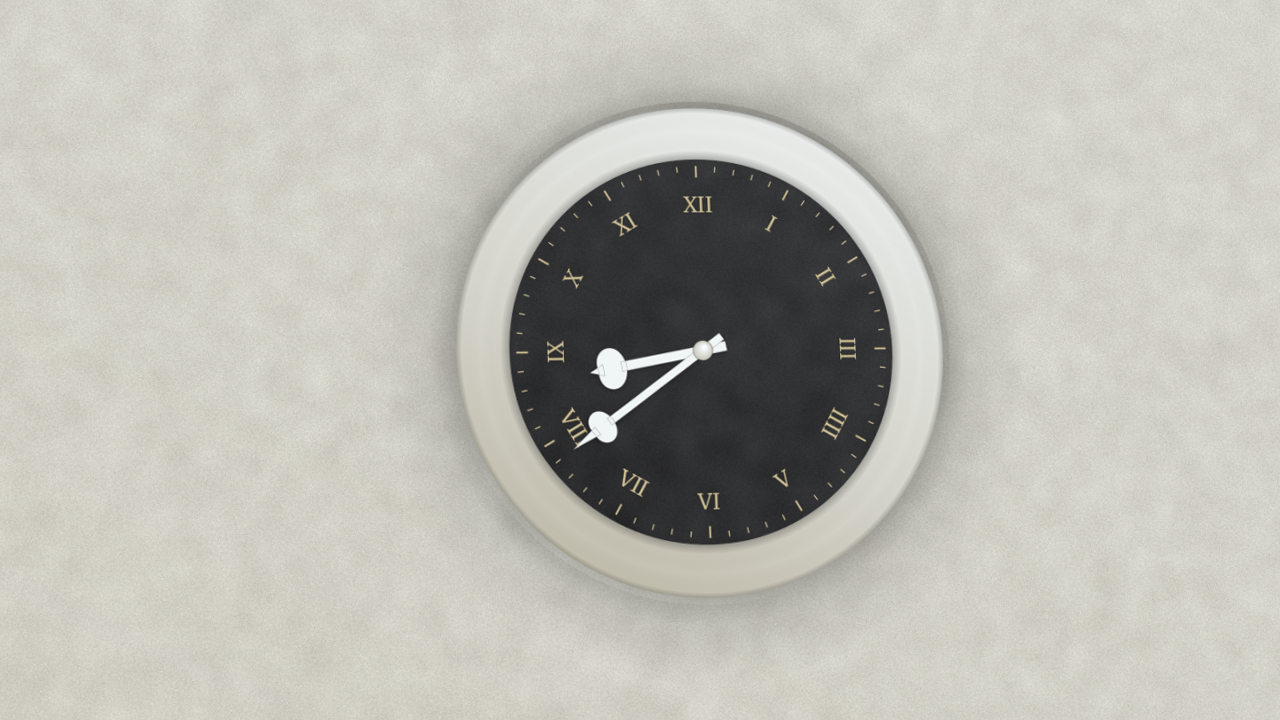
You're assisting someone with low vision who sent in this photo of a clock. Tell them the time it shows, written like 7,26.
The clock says 8,39
